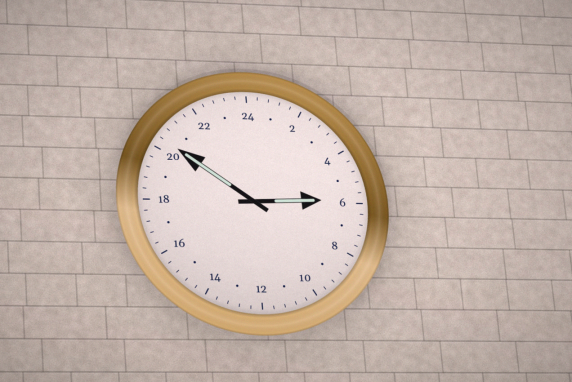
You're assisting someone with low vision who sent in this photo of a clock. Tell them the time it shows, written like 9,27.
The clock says 5,51
